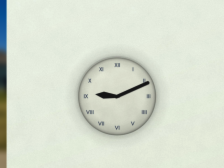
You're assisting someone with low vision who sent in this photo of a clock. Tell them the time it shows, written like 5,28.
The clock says 9,11
